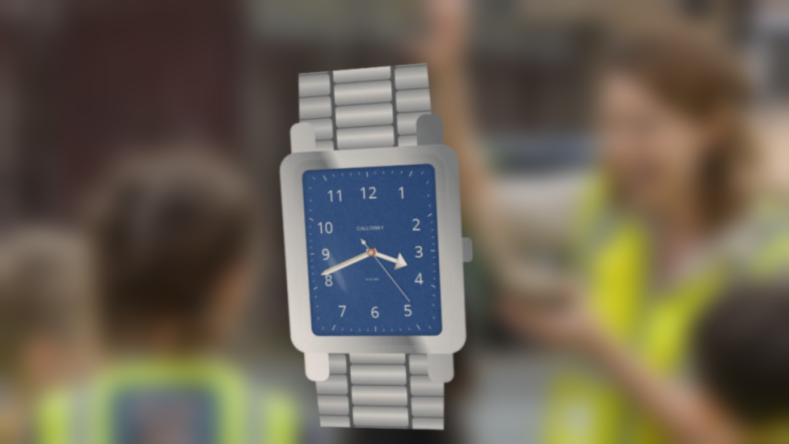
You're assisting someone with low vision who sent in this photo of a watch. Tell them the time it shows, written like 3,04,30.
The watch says 3,41,24
